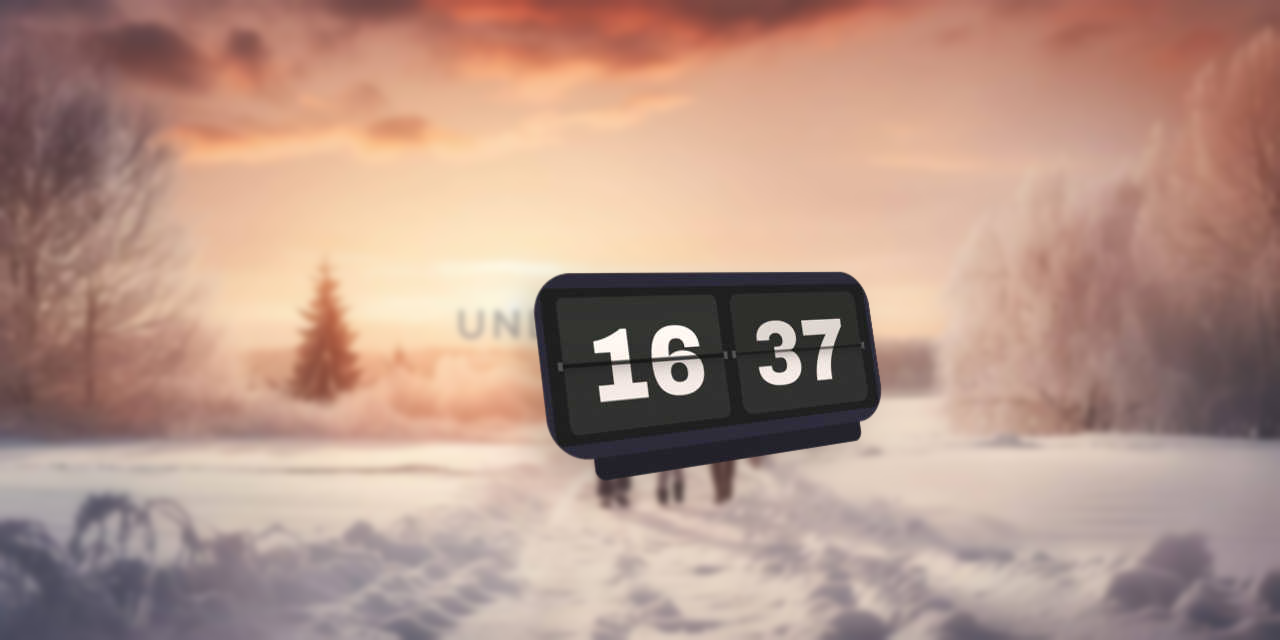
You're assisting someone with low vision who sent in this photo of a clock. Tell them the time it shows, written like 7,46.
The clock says 16,37
